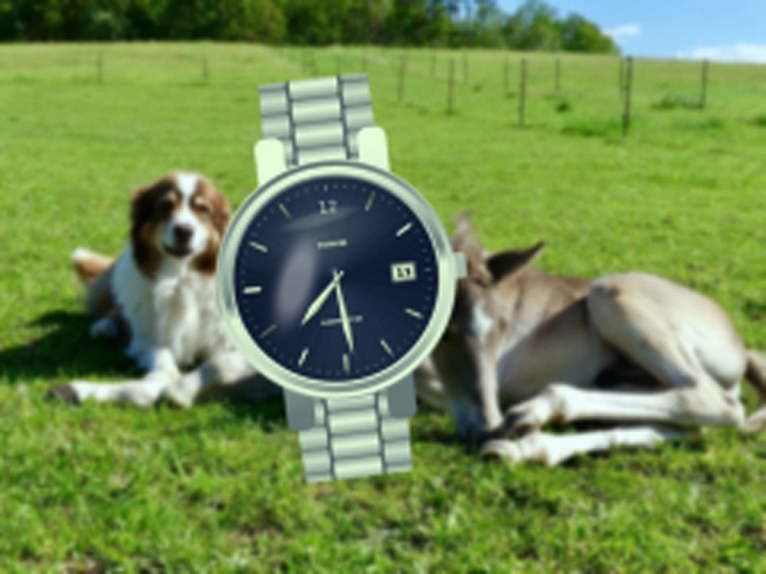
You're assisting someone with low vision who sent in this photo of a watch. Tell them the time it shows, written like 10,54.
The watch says 7,29
